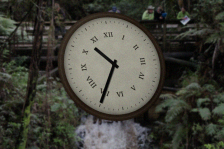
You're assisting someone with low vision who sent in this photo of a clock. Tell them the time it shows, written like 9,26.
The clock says 10,35
